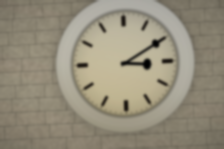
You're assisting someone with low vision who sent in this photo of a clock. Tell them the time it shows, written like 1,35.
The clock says 3,10
